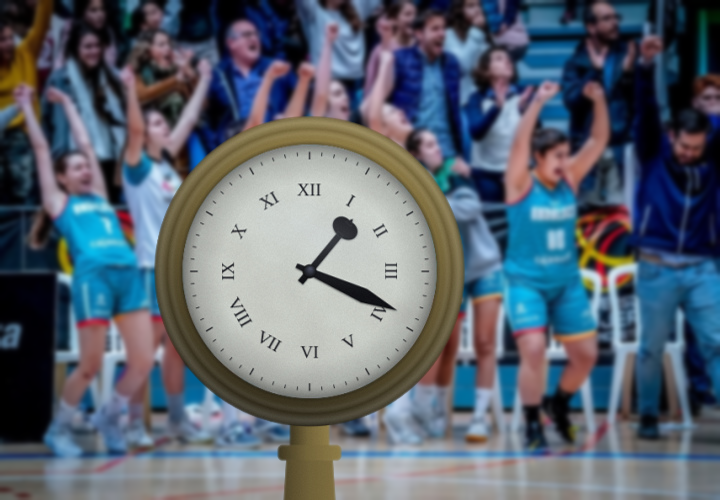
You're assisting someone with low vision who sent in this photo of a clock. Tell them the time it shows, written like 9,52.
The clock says 1,19
